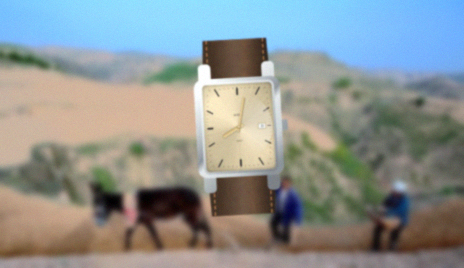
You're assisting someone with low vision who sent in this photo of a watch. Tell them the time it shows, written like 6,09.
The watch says 8,02
